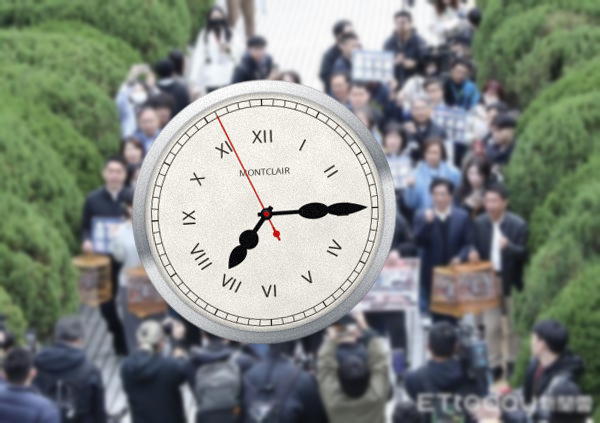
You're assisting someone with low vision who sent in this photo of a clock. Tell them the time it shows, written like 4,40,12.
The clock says 7,14,56
